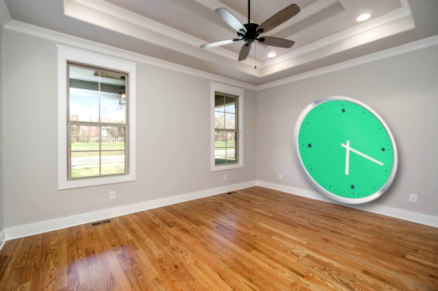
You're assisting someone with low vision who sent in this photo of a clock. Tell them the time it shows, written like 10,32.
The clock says 6,19
